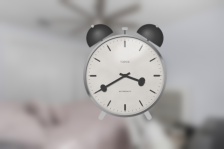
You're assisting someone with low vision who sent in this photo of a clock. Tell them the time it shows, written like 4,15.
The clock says 3,40
